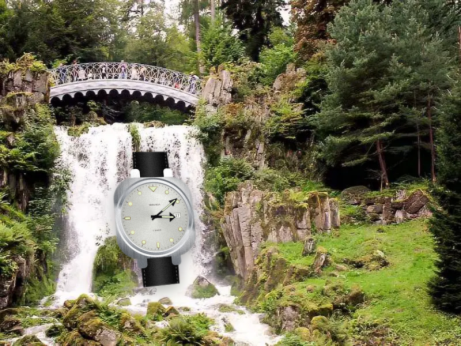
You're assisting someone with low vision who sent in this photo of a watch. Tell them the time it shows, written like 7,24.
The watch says 3,09
